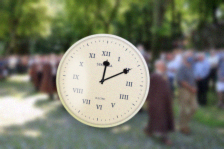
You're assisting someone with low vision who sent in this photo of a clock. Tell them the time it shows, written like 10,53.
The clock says 12,10
